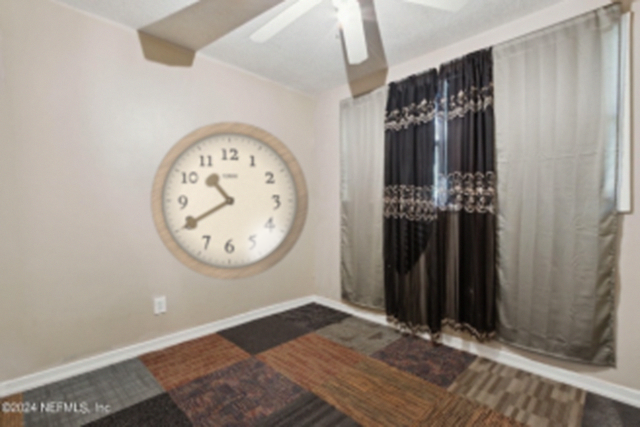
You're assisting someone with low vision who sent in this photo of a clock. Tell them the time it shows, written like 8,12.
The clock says 10,40
